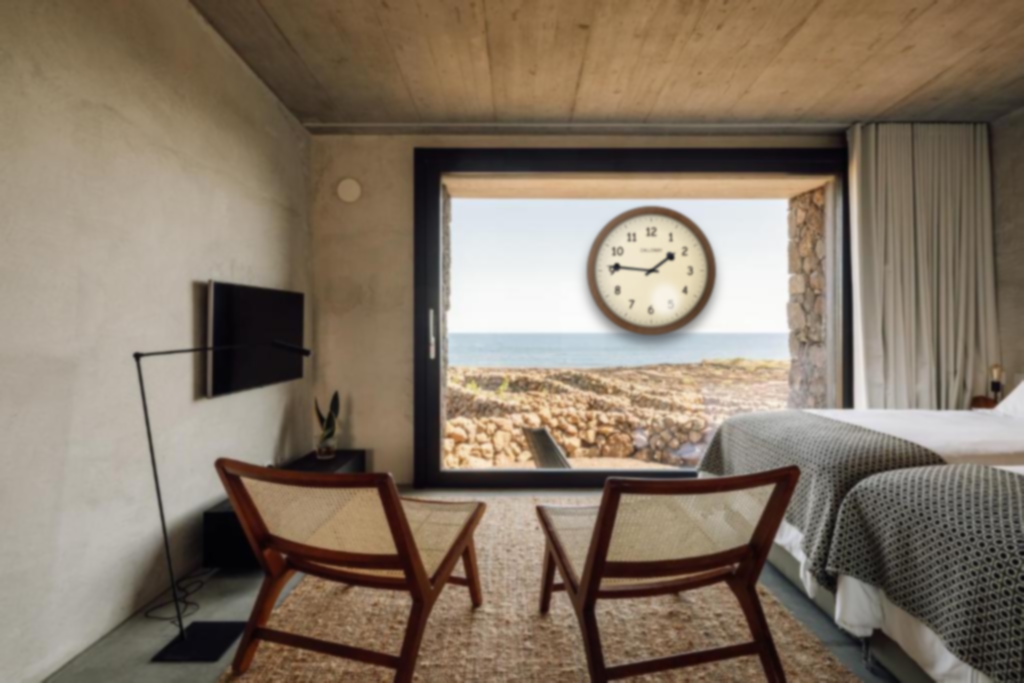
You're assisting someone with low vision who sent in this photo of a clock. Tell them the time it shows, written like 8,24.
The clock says 1,46
